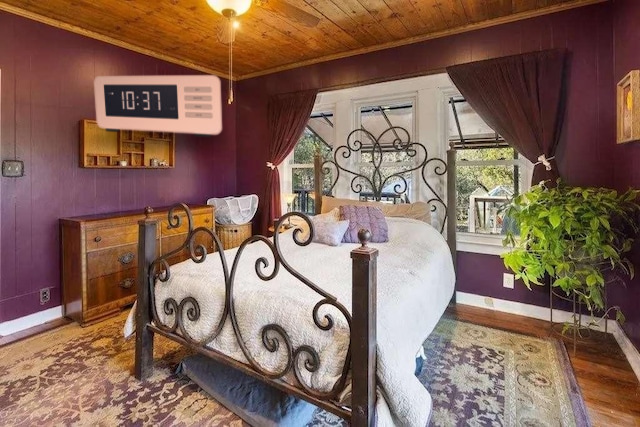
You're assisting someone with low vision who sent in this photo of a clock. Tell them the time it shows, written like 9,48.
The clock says 10,37
